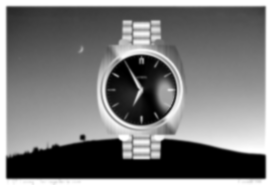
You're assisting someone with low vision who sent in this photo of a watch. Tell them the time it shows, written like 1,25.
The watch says 6,55
